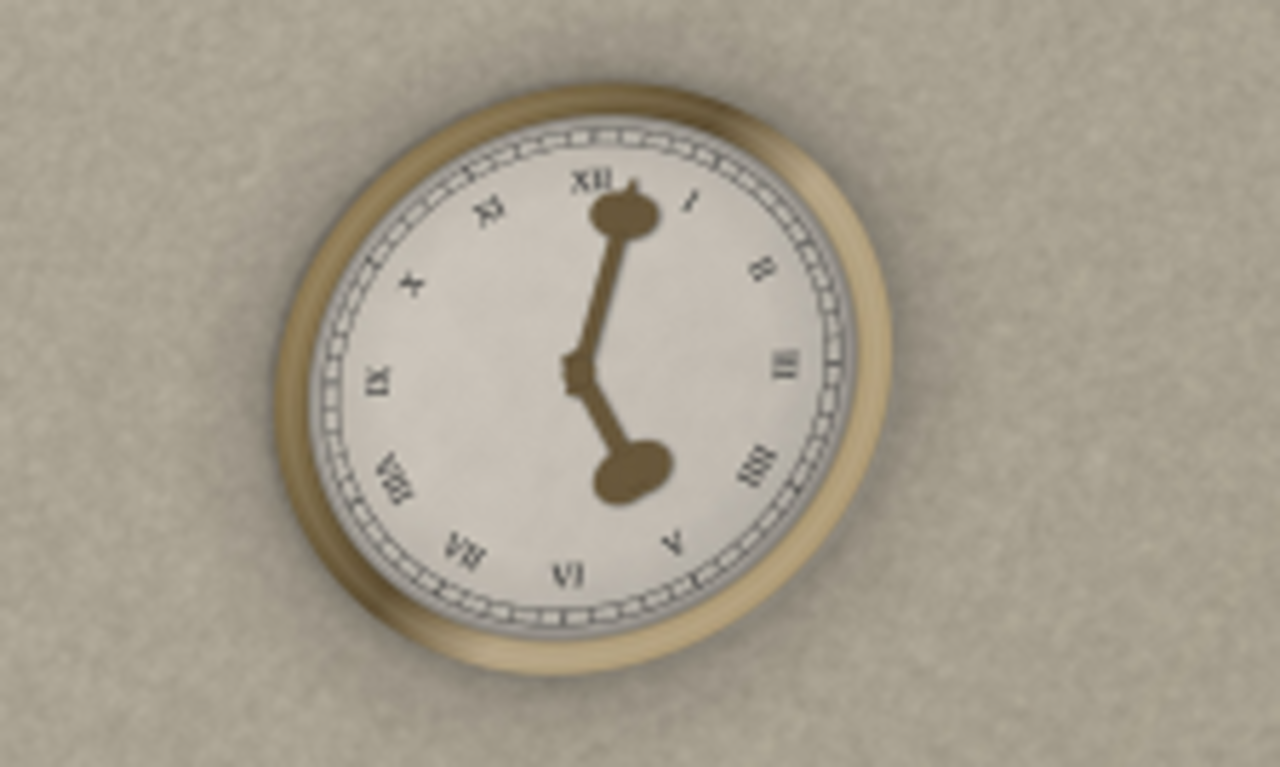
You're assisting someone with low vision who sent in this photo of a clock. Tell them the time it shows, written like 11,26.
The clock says 5,02
